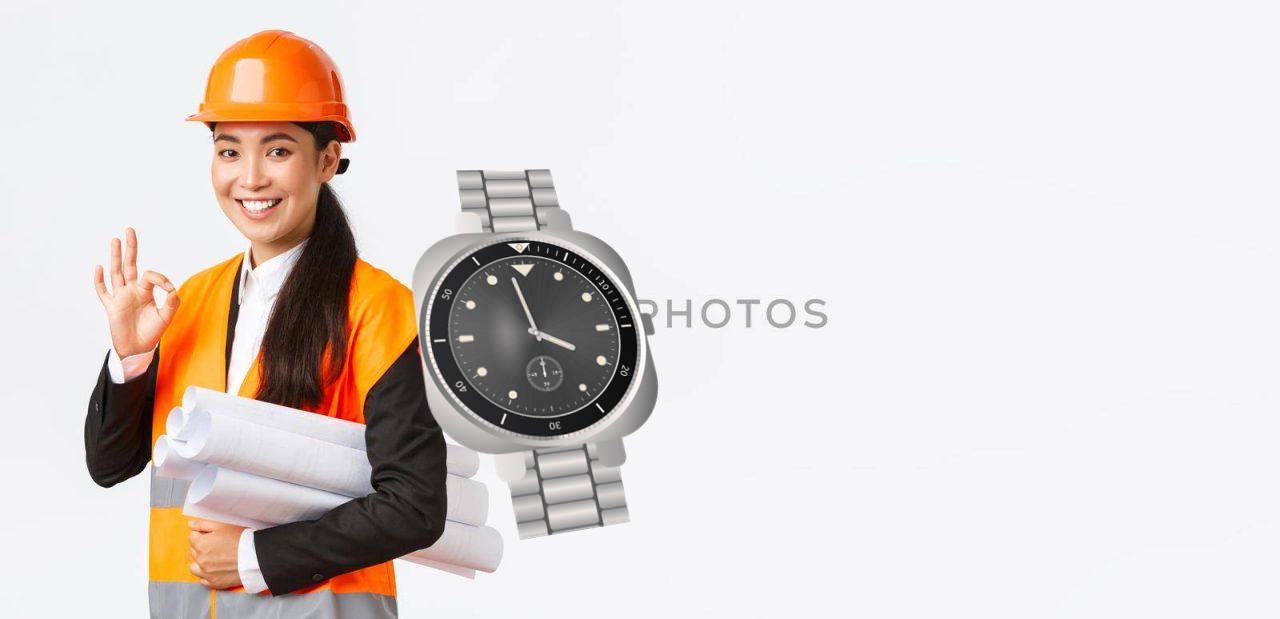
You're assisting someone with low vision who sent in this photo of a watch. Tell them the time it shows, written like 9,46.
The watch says 3,58
